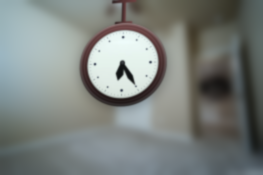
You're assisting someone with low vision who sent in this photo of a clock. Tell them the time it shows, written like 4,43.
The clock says 6,25
